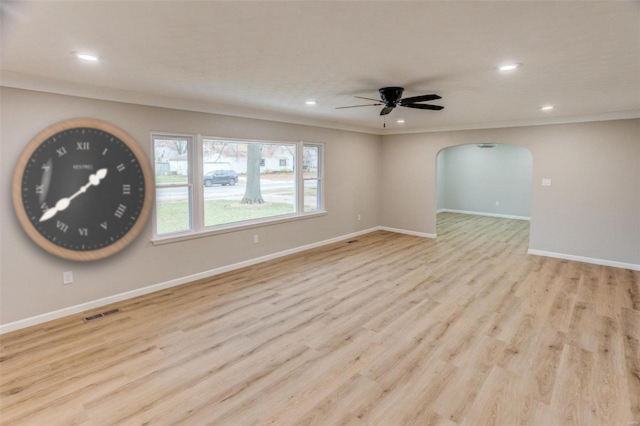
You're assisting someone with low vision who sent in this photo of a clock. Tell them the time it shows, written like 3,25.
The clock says 1,39
